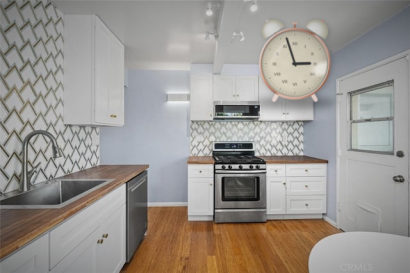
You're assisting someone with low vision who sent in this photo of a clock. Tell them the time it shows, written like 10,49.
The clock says 2,57
